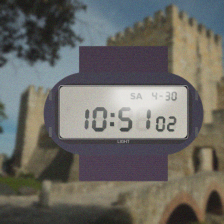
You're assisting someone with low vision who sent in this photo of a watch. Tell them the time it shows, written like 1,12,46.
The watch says 10,51,02
